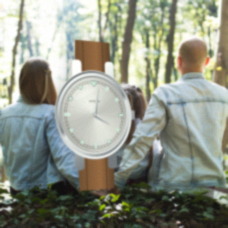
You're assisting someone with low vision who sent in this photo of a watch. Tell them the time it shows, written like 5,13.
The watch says 4,02
